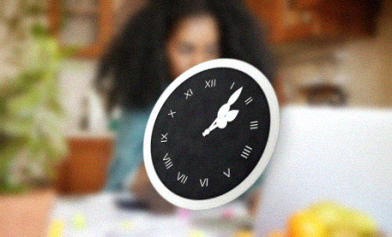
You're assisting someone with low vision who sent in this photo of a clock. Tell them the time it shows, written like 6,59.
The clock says 2,07
